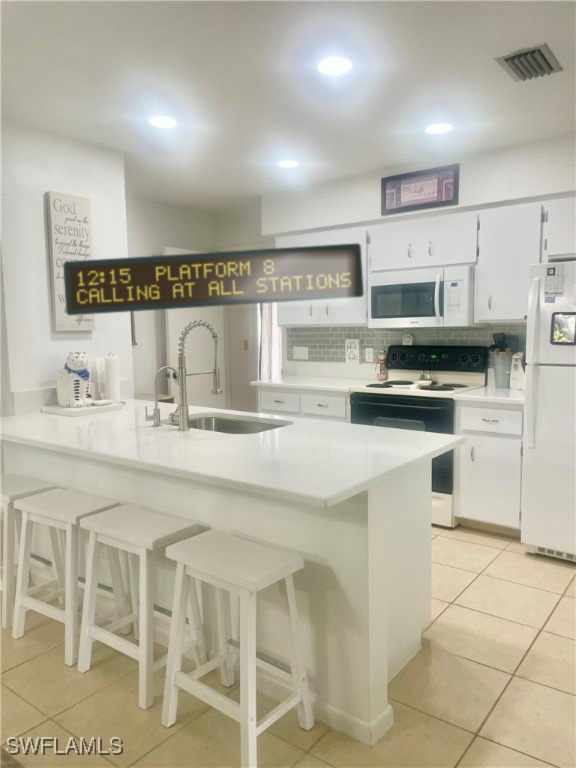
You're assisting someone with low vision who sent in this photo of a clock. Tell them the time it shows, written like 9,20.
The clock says 12,15
